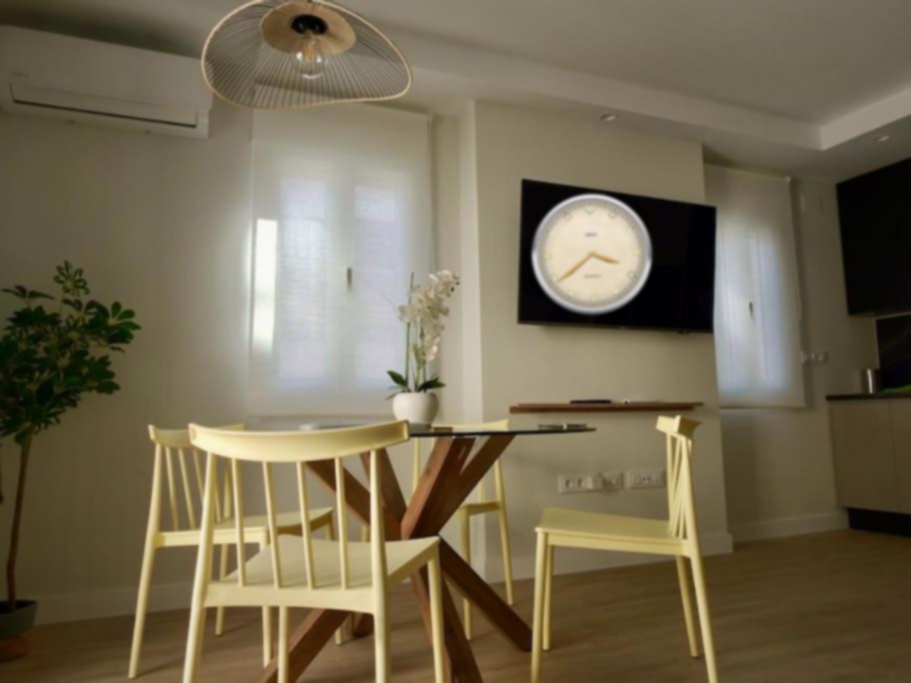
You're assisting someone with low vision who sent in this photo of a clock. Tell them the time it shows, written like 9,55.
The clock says 3,39
